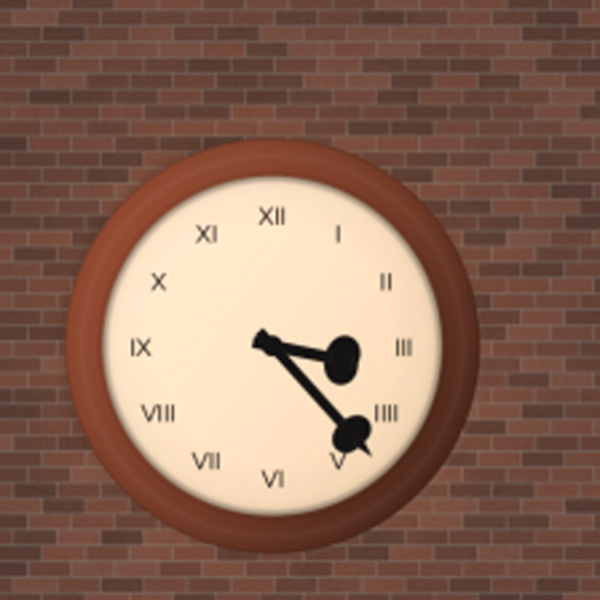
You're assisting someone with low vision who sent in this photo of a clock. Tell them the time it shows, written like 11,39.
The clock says 3,23
